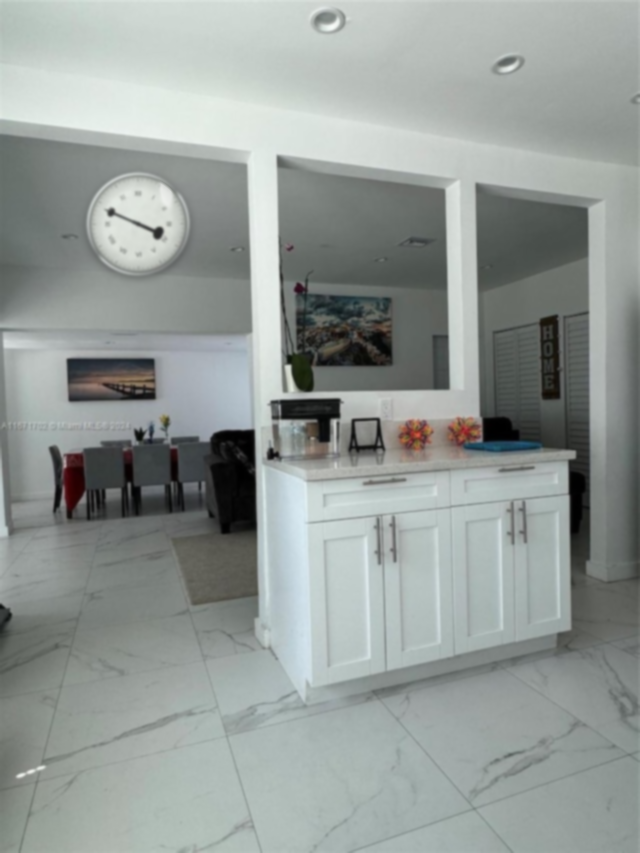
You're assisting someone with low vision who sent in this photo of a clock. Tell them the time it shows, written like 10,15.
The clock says 3,49
